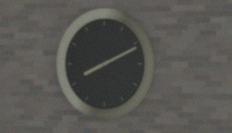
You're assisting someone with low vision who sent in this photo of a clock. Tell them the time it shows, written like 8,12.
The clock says 8,11
